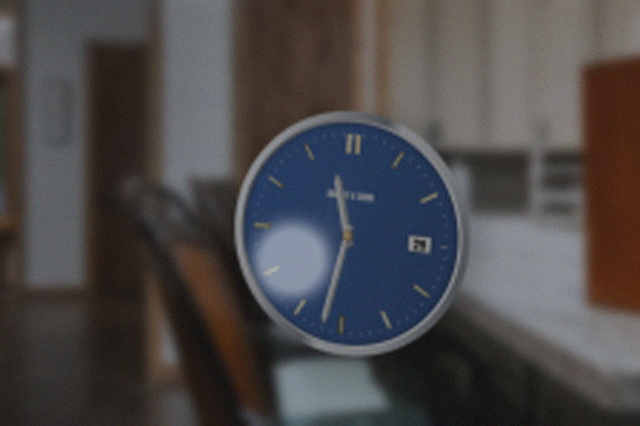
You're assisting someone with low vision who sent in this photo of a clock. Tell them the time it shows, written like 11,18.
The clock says 11,32
